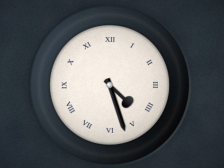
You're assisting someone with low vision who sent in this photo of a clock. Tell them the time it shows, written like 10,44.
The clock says 4,27
